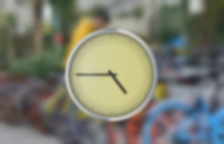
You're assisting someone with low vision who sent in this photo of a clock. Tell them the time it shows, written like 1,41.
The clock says 4,45
